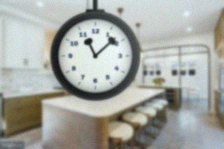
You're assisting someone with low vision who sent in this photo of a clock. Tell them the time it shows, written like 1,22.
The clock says 11,08
